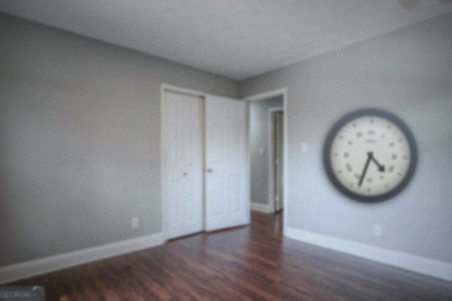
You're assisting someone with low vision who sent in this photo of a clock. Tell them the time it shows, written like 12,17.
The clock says 4,33
